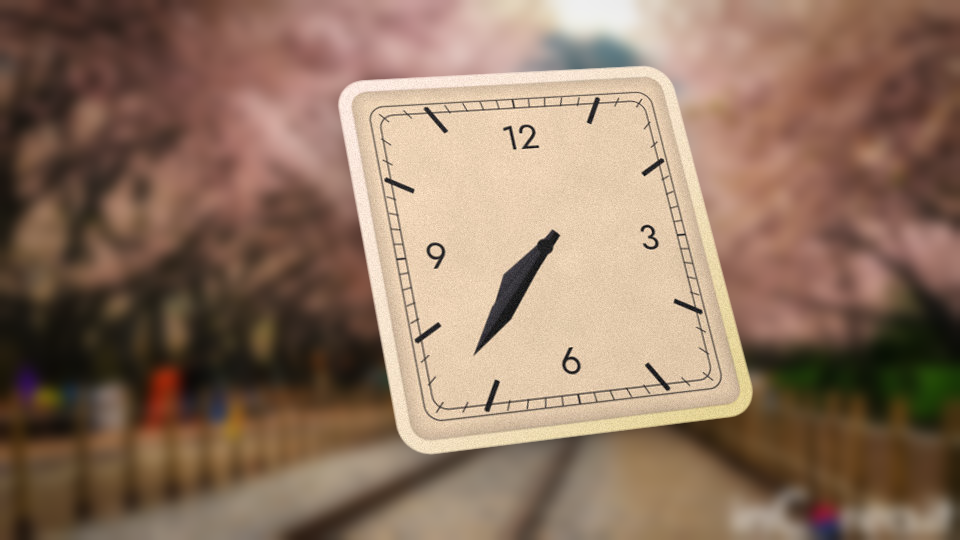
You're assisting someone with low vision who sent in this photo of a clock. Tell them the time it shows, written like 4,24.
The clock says 7,37
